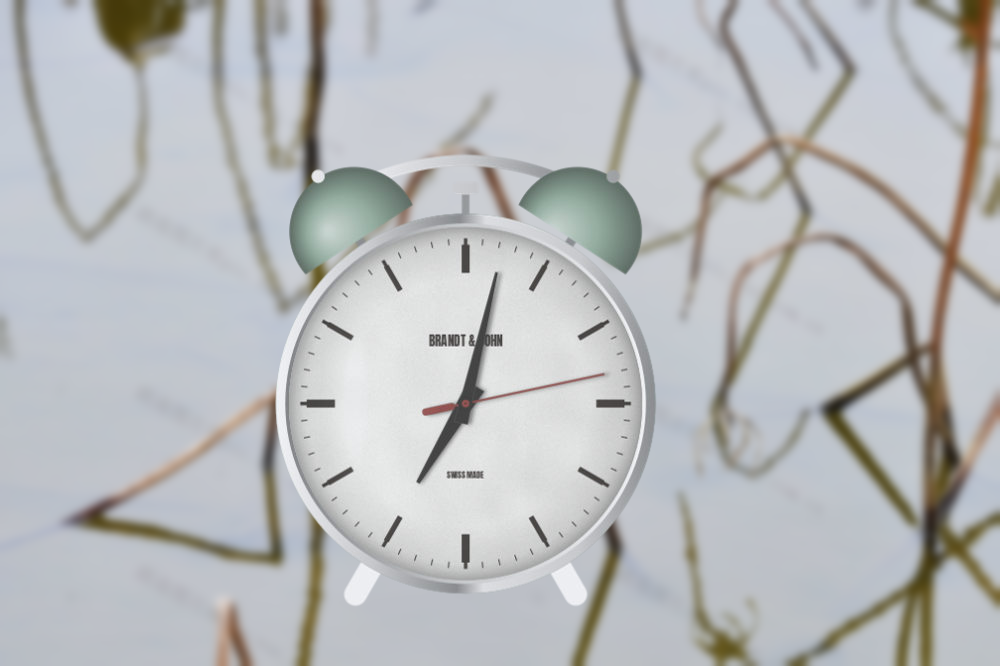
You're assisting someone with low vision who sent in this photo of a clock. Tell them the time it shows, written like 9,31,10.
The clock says 7,02,13
